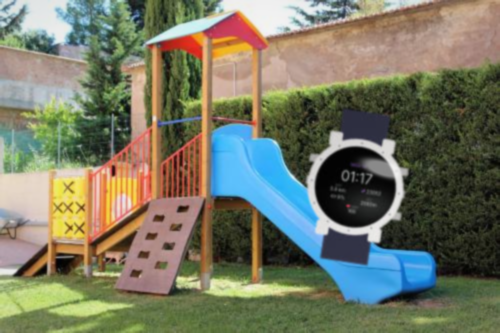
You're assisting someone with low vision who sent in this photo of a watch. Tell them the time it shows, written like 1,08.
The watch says 1,17
